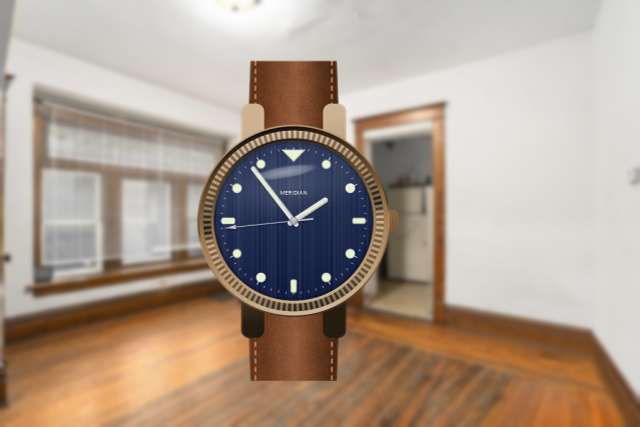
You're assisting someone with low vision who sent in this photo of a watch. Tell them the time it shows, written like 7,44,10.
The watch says 1,53,44
